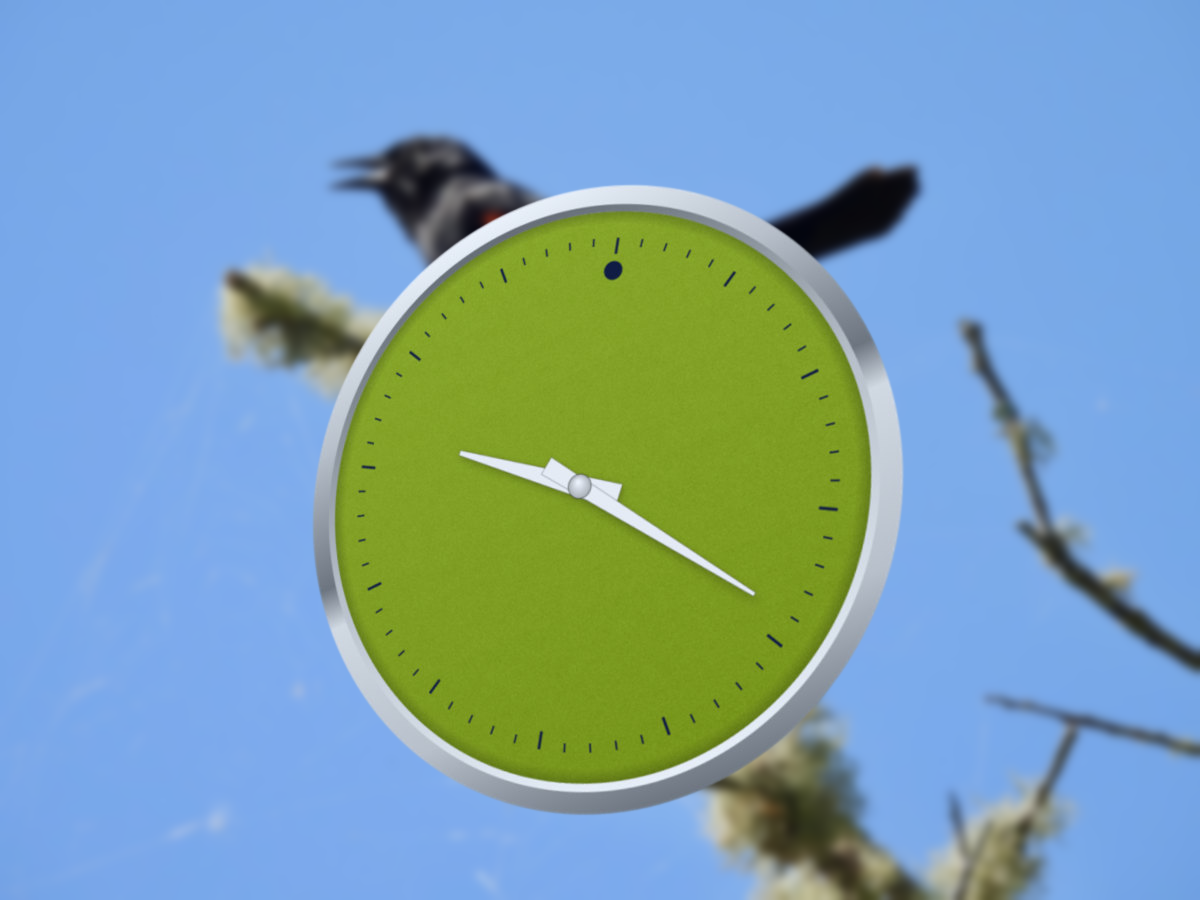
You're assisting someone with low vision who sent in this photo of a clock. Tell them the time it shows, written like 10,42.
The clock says 9,19
